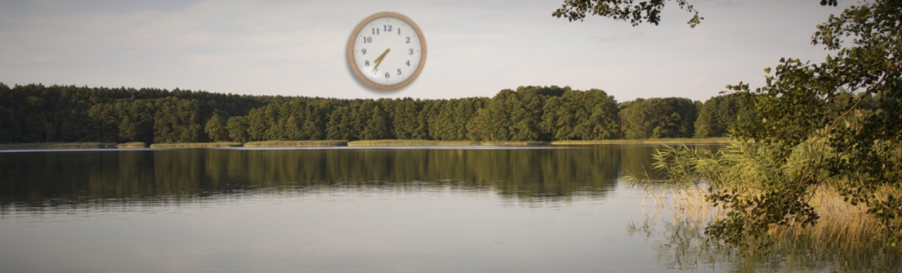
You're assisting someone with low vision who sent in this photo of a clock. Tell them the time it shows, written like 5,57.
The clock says 7,36
